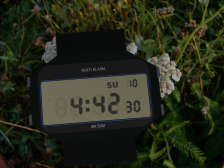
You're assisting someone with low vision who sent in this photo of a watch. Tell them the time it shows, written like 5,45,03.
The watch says 4,42,30
